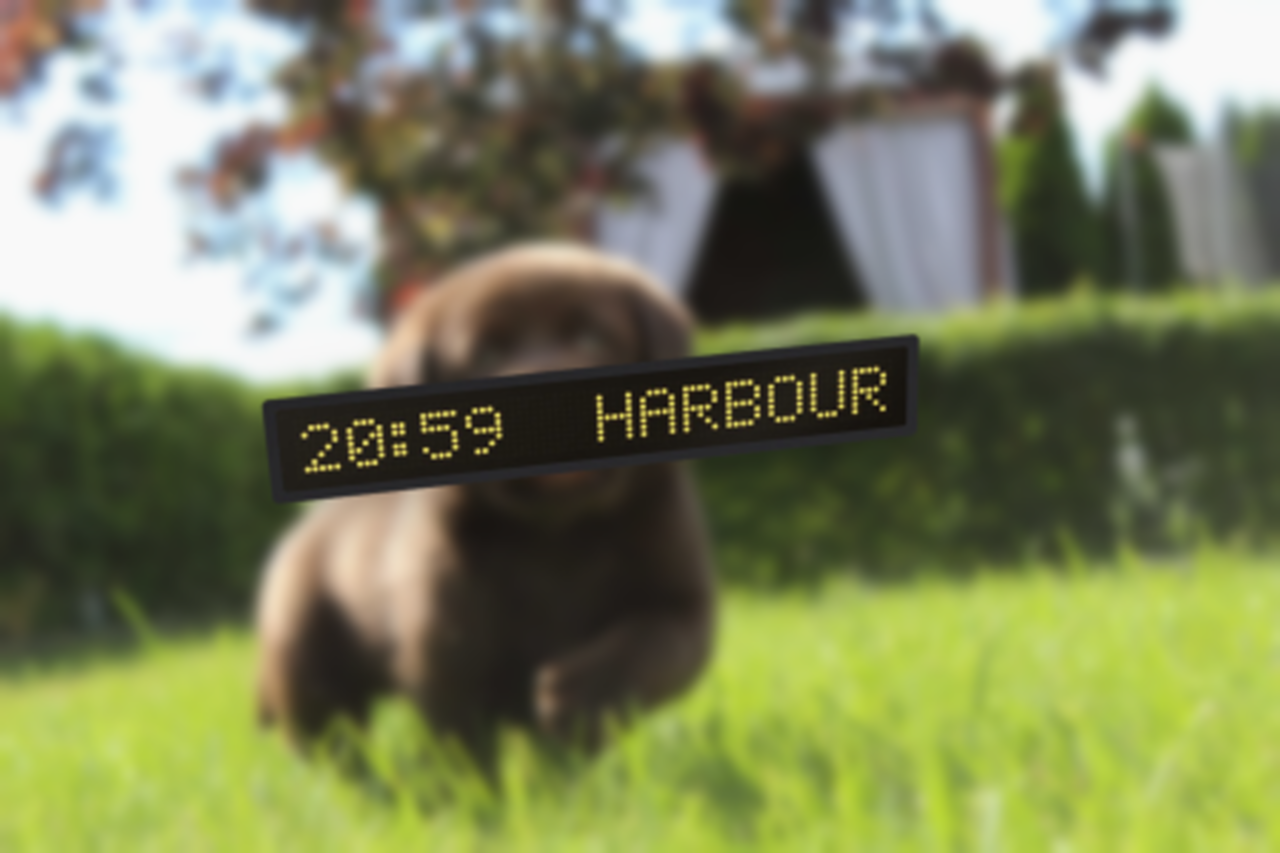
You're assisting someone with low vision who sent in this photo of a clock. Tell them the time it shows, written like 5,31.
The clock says 20,59
